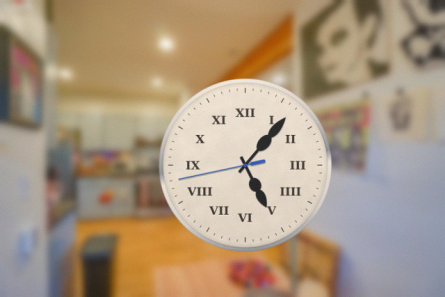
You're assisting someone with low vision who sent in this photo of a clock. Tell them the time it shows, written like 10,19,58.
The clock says 5,06,43
